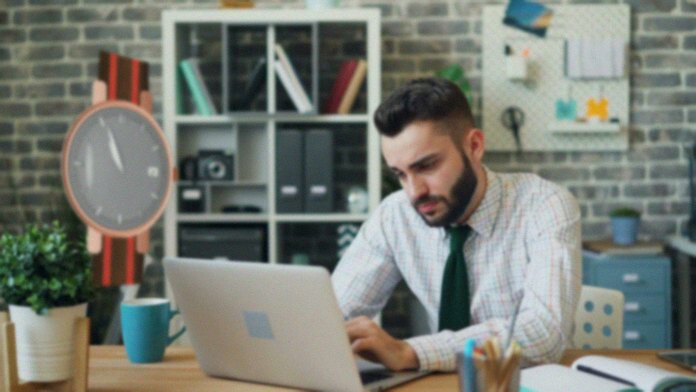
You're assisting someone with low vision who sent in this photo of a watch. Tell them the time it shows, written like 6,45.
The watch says 10,56
